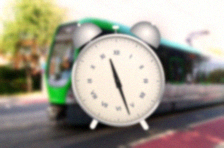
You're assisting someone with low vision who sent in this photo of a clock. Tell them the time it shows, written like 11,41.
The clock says 11,27
